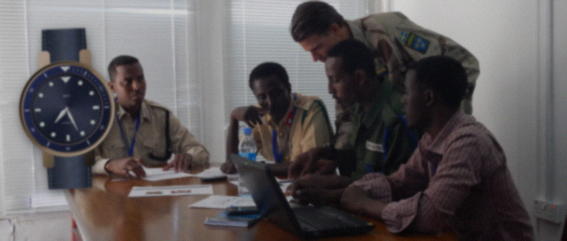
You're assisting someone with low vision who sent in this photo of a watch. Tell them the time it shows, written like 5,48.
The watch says 7,26
